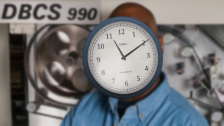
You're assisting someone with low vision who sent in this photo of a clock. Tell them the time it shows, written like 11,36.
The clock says 11,10
